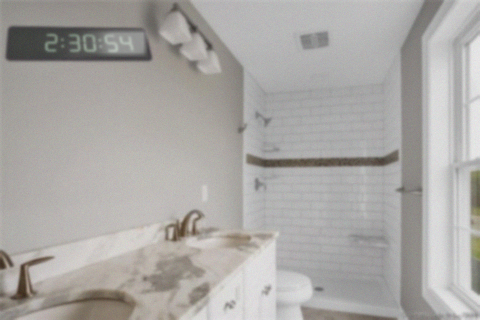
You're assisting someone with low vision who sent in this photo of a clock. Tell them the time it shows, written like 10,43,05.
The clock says 2,30,54
